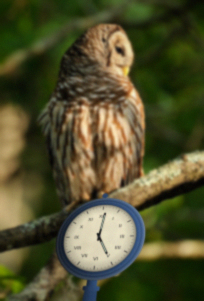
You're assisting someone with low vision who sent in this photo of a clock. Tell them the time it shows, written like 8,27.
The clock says 5,01
